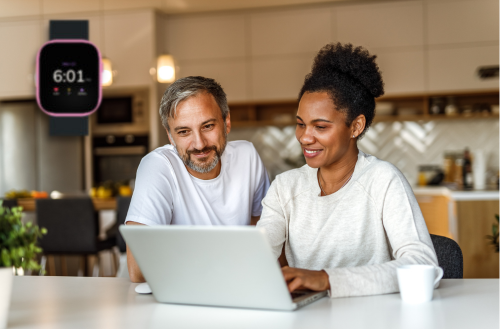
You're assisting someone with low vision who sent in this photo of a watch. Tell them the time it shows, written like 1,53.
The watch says 6,01
